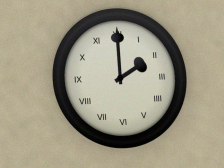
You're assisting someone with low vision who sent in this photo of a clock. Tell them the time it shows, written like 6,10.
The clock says 2,00
